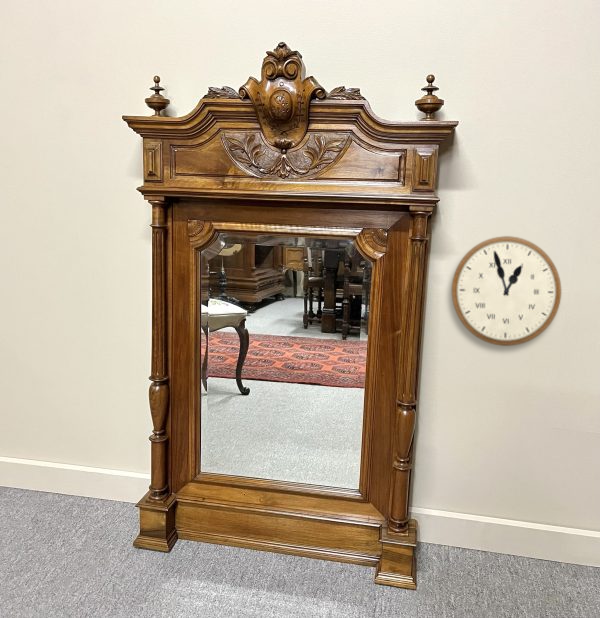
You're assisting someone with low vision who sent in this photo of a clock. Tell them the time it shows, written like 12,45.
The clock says 12,57
